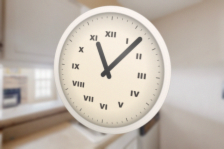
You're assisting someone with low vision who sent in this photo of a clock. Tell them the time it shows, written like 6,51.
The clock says 11,07
